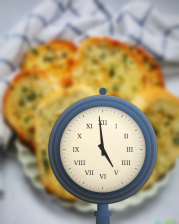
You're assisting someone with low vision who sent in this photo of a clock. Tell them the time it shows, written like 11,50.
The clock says 4,59
